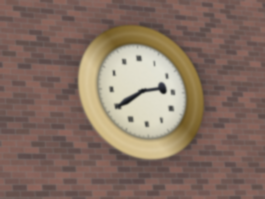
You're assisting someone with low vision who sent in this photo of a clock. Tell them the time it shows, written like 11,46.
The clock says 2,40
